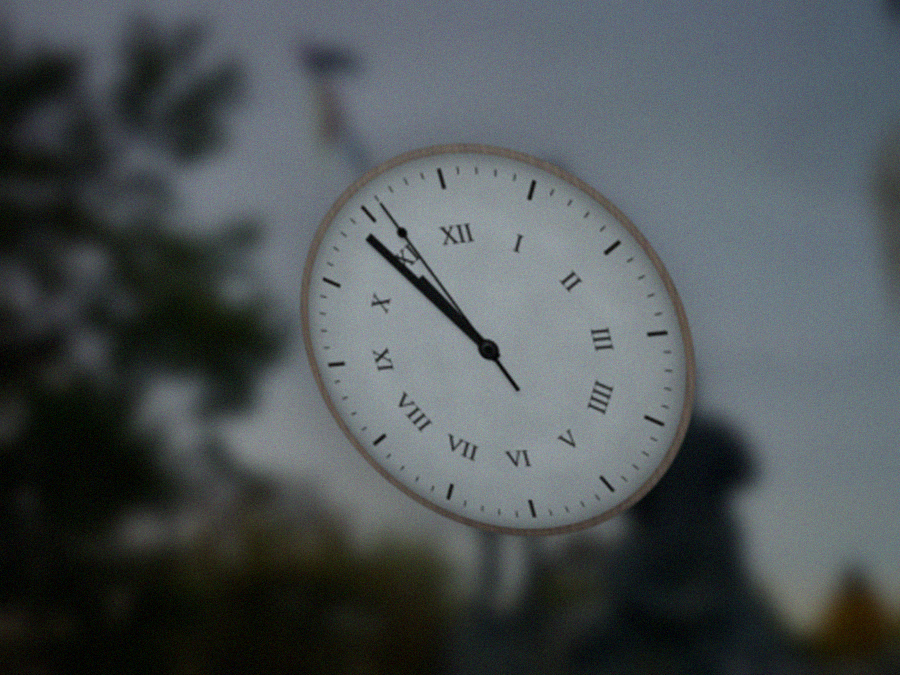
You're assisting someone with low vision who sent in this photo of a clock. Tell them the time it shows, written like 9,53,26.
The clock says 10,53,56
